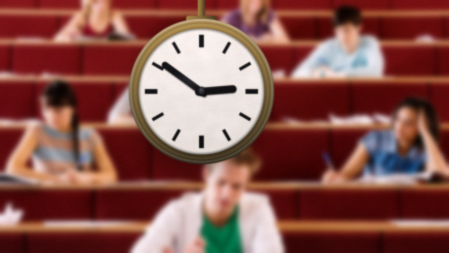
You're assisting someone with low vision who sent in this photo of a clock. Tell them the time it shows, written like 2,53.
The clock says 2,51
